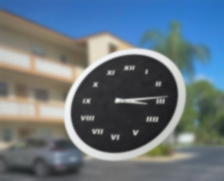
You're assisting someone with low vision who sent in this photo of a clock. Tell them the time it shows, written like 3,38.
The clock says 3,14
